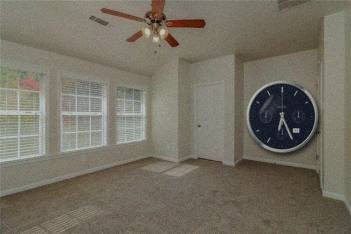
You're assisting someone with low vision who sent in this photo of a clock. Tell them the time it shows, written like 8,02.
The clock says 6,26
